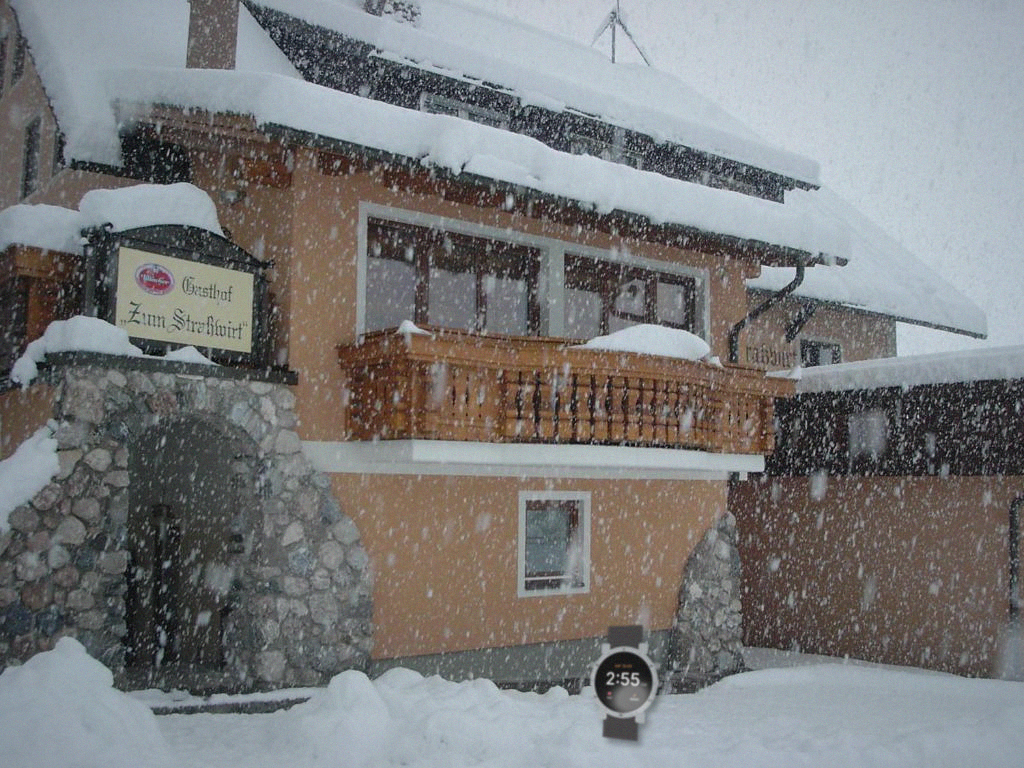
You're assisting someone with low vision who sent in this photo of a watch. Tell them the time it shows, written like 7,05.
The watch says 2,55
